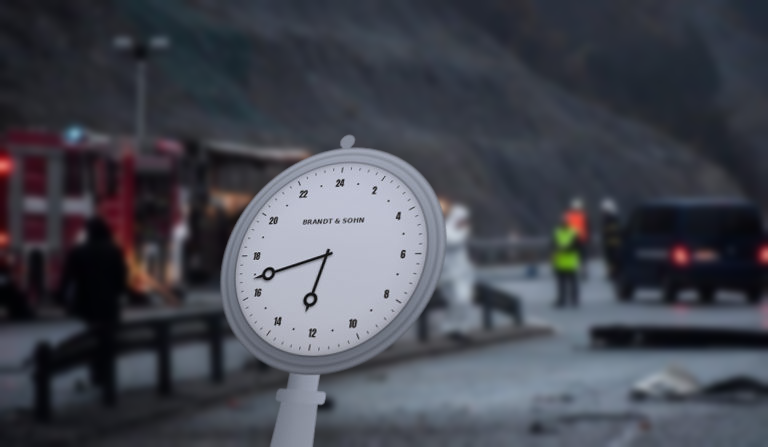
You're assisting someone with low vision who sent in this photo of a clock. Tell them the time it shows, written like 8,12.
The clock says 12,42
